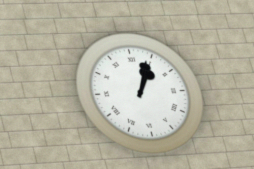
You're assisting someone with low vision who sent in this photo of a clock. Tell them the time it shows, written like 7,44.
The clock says 1,04
